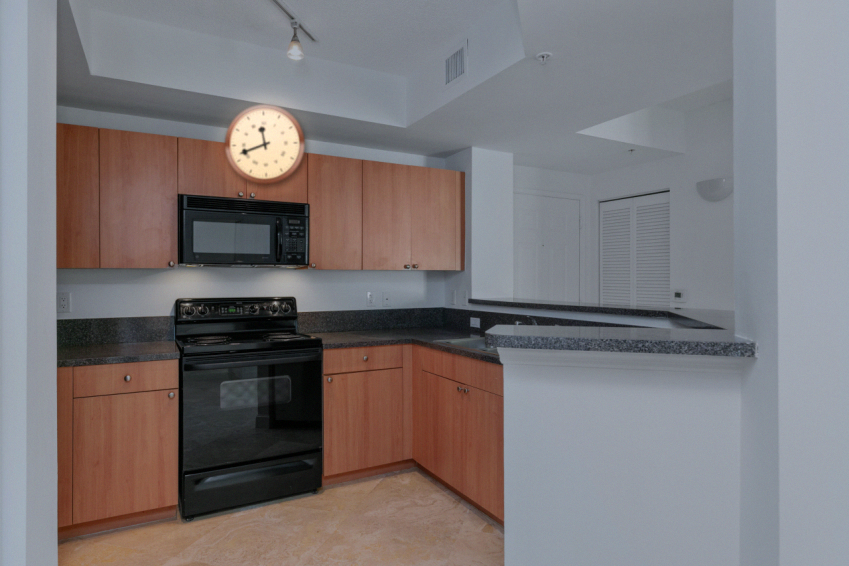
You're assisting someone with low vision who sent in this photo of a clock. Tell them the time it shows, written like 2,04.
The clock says 11,42
